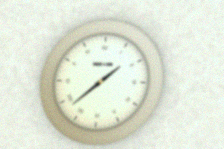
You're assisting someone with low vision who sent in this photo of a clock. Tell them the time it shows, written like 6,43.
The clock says 1,38
